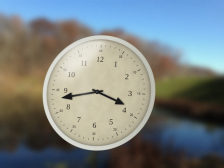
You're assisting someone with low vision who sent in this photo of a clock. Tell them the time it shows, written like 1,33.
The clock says 3,43
